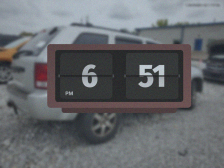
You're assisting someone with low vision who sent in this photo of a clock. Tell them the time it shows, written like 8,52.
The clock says 6,51
